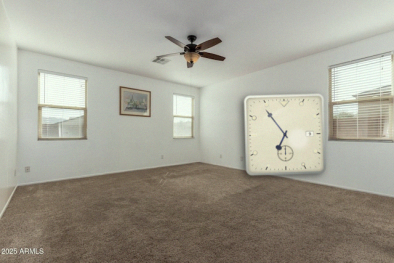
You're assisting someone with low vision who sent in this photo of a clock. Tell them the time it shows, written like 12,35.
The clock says 6,54
